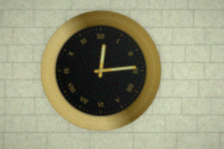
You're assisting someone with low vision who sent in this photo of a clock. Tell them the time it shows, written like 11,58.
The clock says 12,14
